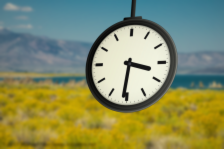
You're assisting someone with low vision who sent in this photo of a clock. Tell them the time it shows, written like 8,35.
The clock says 3,31
